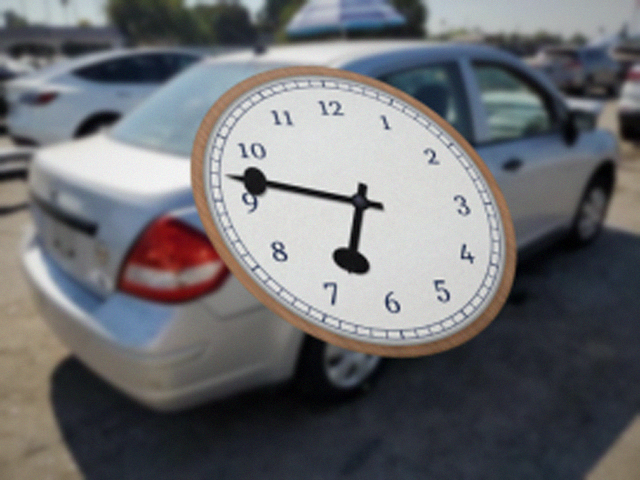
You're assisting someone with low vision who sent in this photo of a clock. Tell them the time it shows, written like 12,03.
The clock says 6,47
